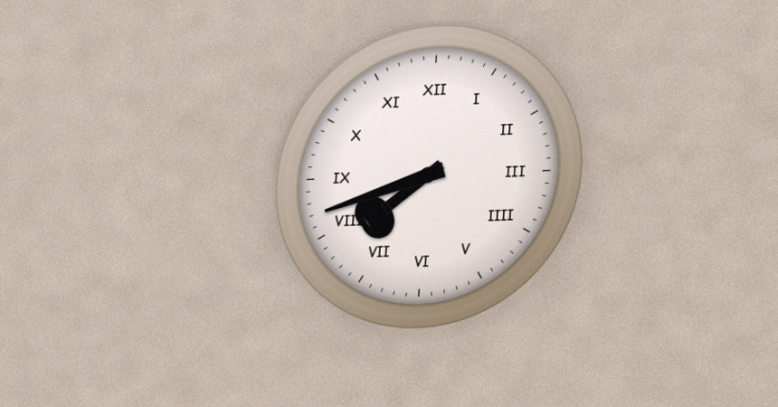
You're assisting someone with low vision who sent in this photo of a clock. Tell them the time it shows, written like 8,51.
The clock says 7,42
